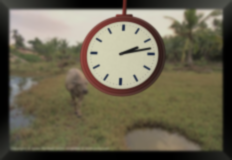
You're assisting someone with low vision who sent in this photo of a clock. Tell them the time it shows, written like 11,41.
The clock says 2,13
